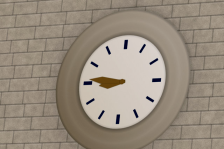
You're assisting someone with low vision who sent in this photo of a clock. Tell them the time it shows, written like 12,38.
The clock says 8,46
